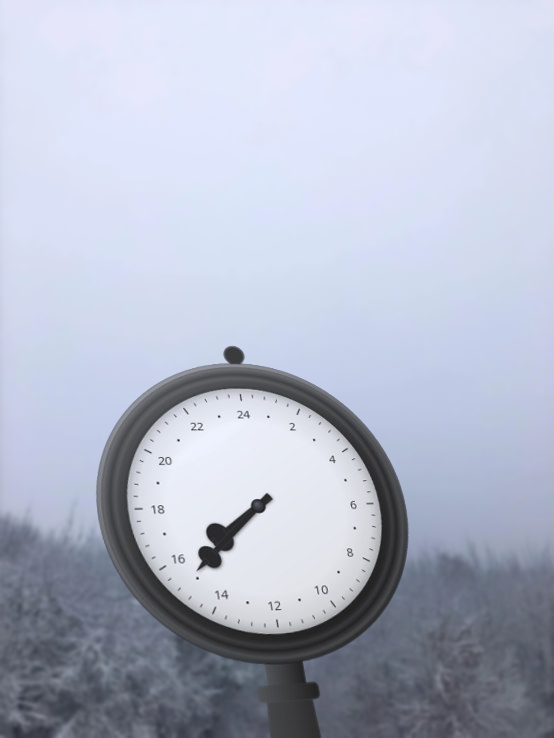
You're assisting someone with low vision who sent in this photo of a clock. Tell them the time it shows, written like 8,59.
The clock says 15,38
